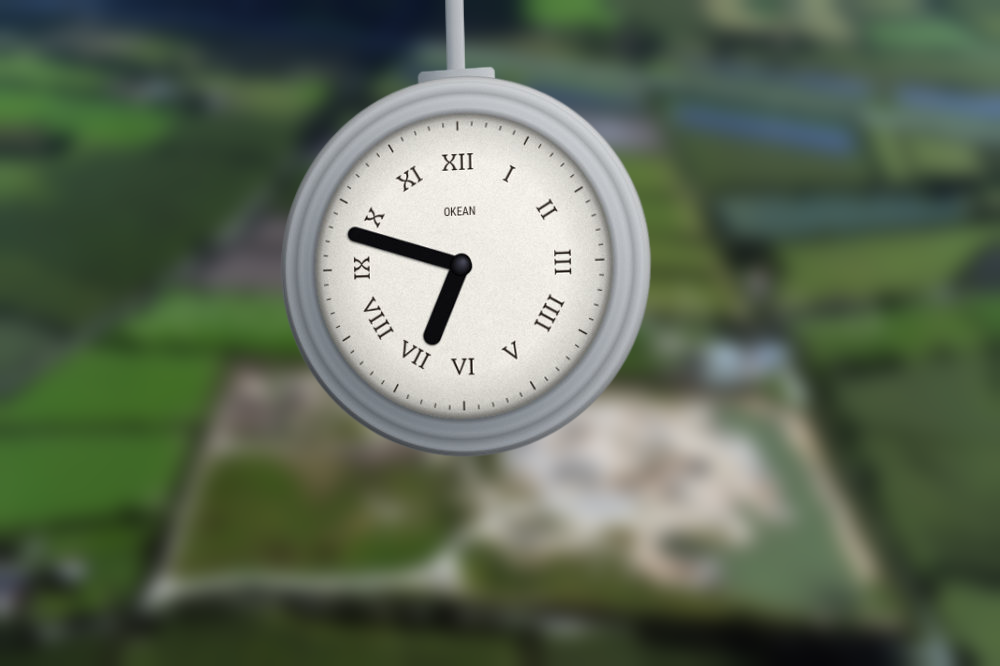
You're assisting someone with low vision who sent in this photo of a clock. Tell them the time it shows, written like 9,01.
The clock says 6,48
